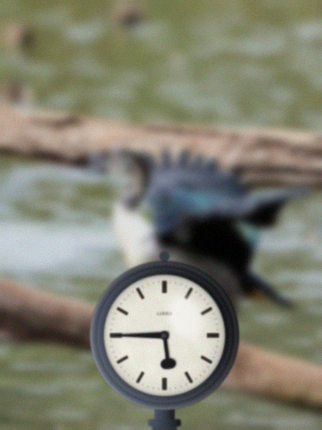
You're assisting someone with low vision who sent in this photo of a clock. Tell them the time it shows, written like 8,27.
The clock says 5,45
